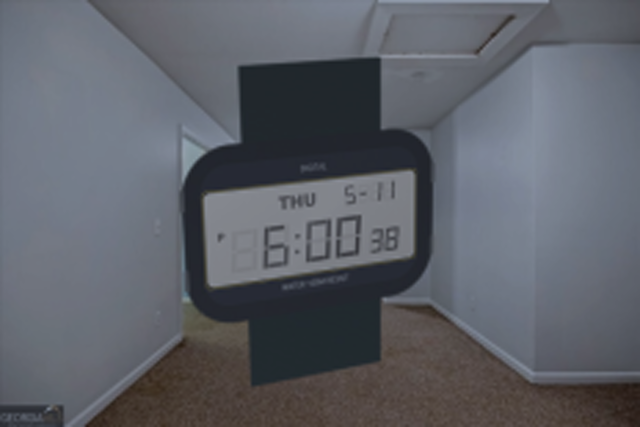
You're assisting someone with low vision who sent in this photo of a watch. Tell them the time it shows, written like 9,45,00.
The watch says 6,00,38
